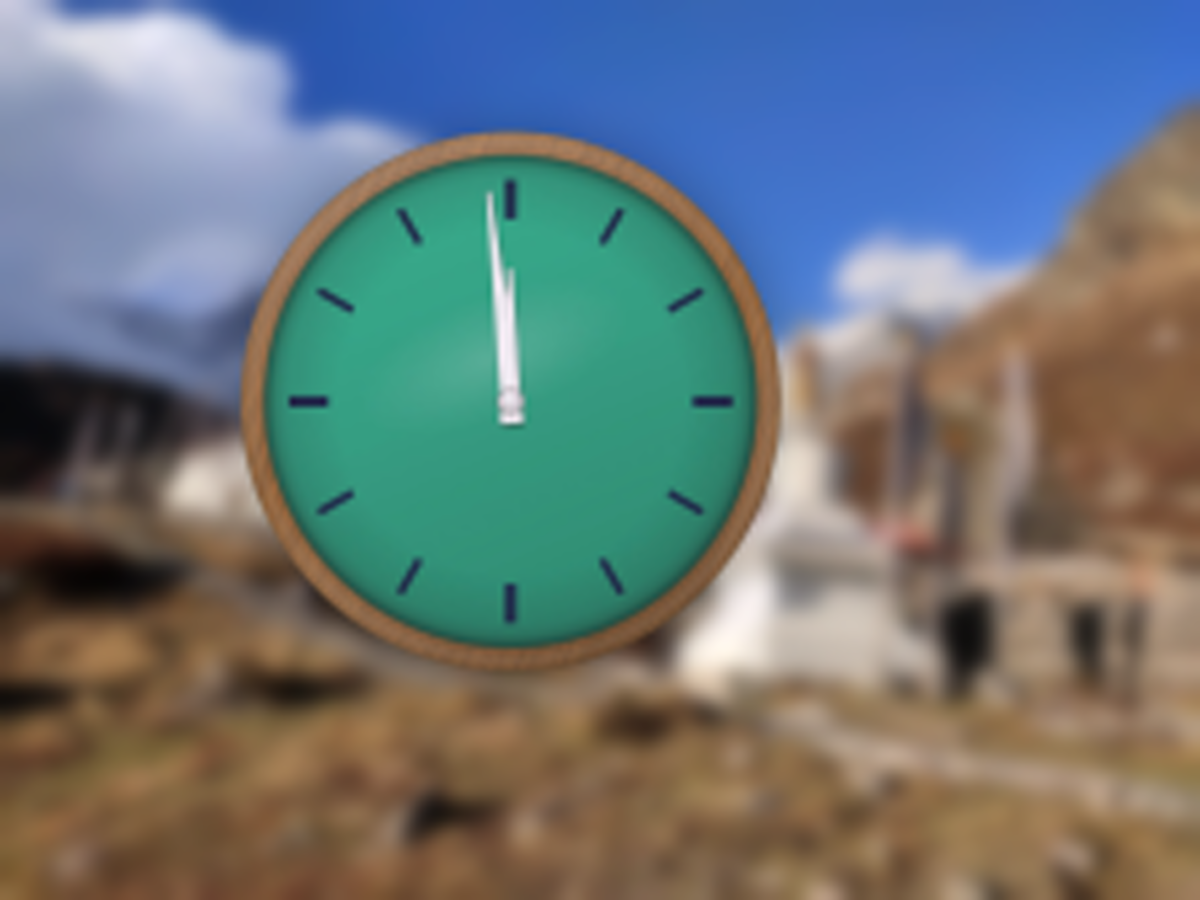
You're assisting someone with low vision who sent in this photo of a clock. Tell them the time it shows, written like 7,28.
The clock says 11,59
